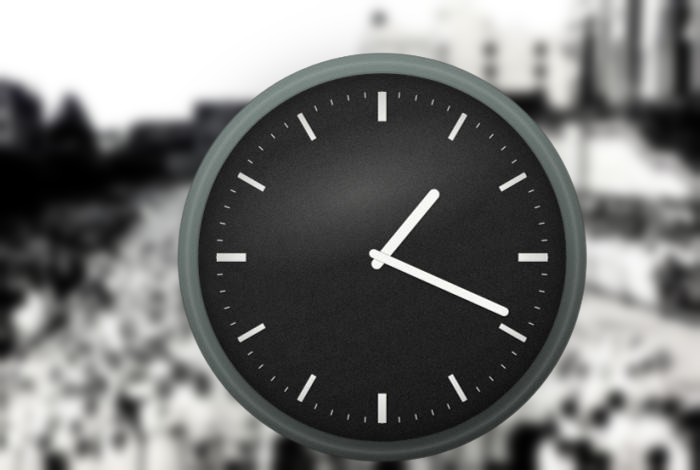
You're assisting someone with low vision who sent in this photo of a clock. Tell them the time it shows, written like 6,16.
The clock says 1,19
